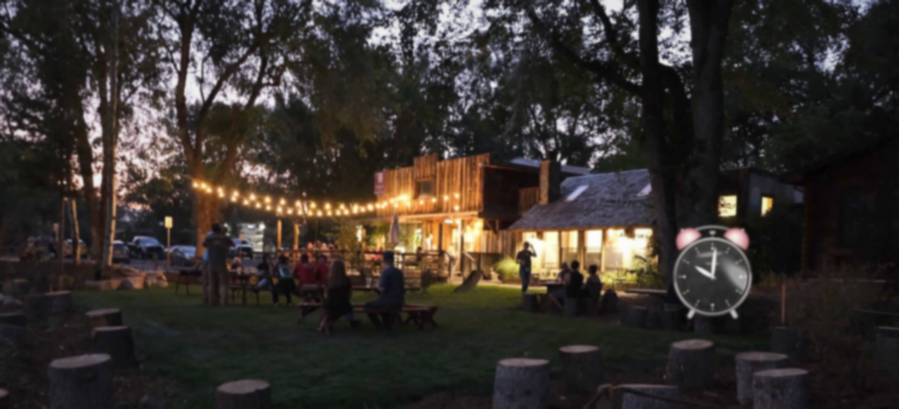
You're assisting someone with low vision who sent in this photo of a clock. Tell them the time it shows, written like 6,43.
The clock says 10,01
